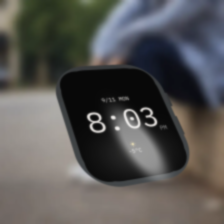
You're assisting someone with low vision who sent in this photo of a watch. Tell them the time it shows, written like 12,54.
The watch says 8,03
